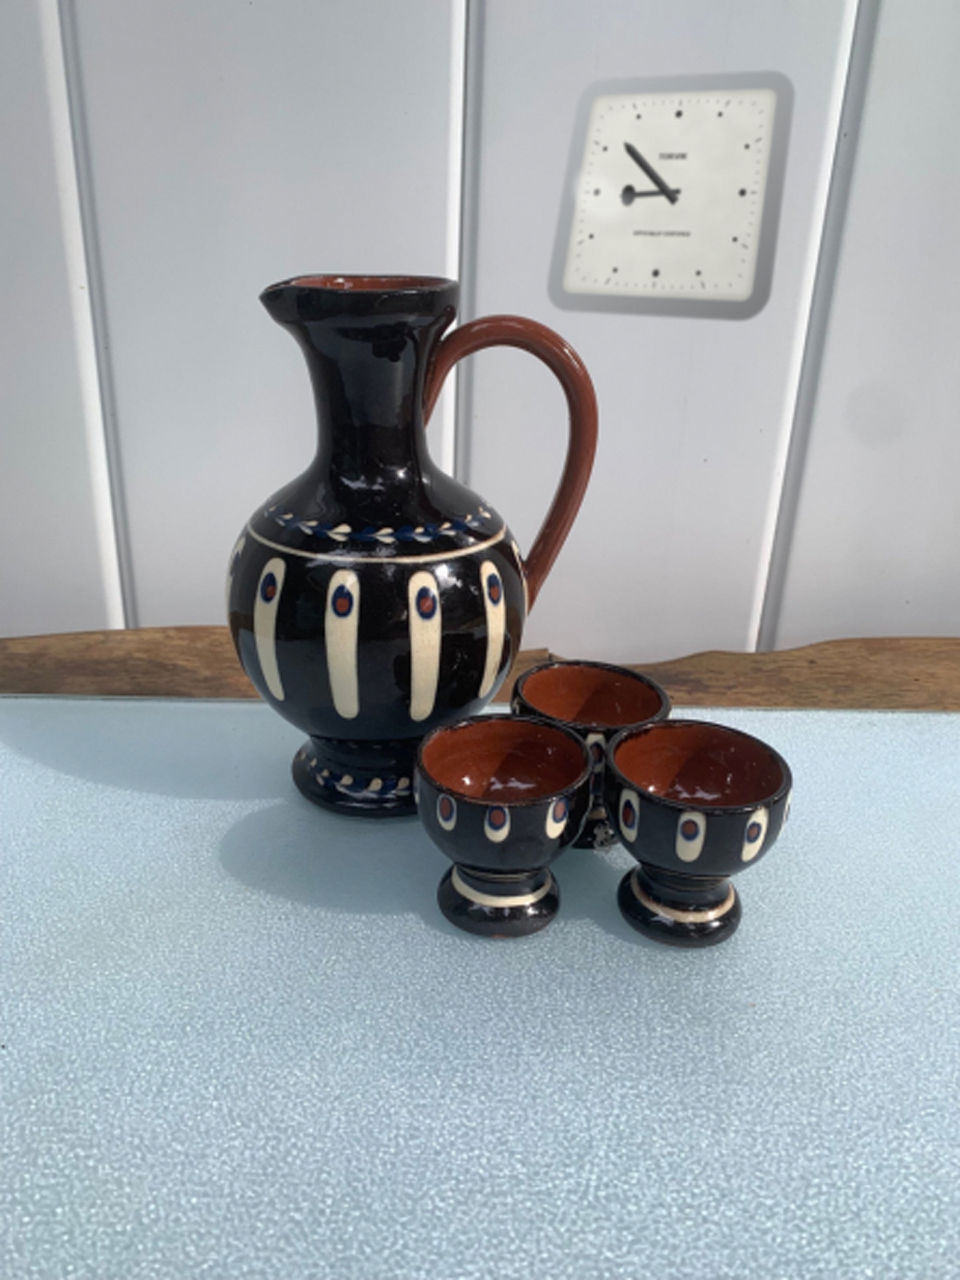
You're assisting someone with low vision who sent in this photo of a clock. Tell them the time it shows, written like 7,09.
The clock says 8,52
